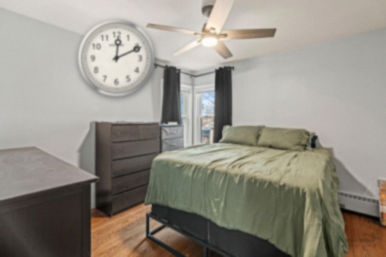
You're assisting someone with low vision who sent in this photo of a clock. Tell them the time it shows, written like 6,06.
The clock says 12,11
